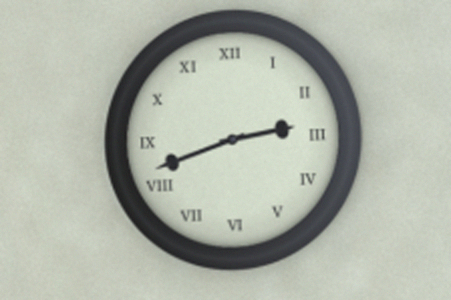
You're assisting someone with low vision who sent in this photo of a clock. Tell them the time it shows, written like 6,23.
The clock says 2,42
